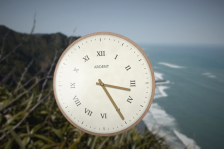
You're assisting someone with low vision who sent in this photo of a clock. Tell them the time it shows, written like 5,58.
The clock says 3,25
